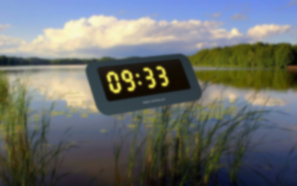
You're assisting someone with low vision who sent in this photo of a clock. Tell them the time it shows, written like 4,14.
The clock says 9,33
